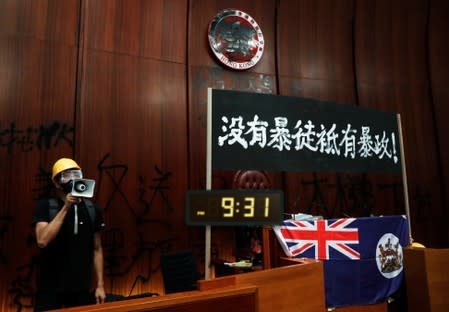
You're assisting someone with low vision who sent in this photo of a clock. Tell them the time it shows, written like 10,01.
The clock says 9,31
